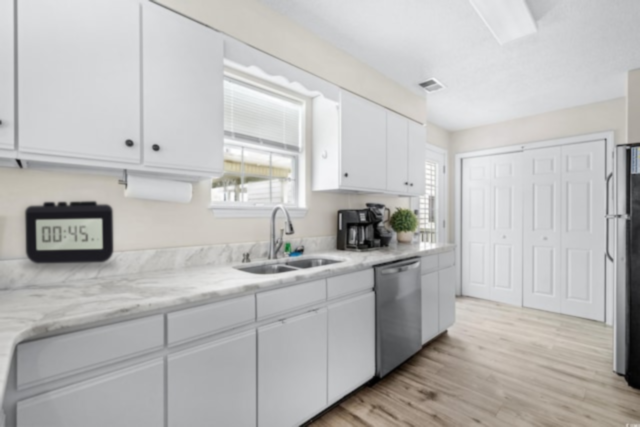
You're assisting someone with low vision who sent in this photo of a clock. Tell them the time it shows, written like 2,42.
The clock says 0,45
